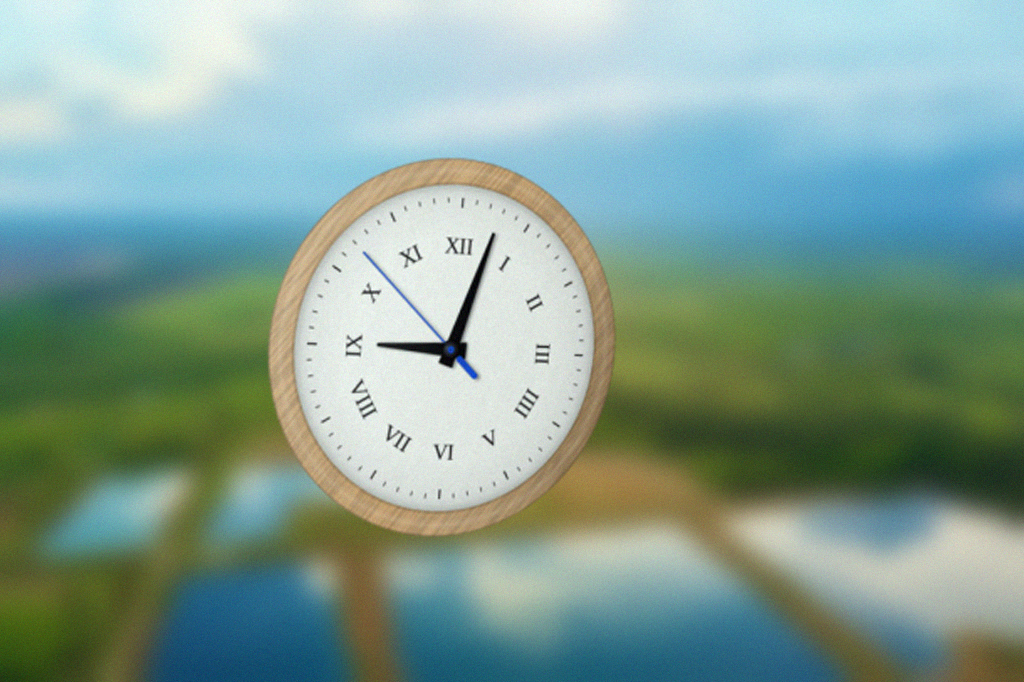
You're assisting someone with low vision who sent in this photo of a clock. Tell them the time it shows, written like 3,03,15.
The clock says 9,02,52
